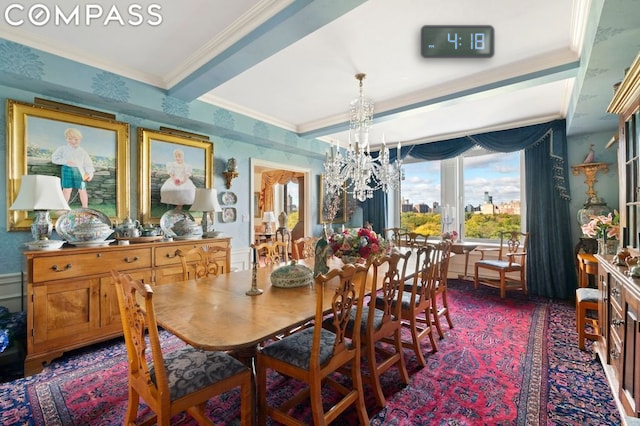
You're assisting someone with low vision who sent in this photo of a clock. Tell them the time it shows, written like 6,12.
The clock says 4,18
